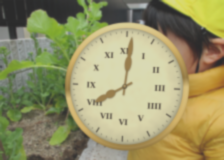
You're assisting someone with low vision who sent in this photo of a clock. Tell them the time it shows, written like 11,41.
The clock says 8,01
